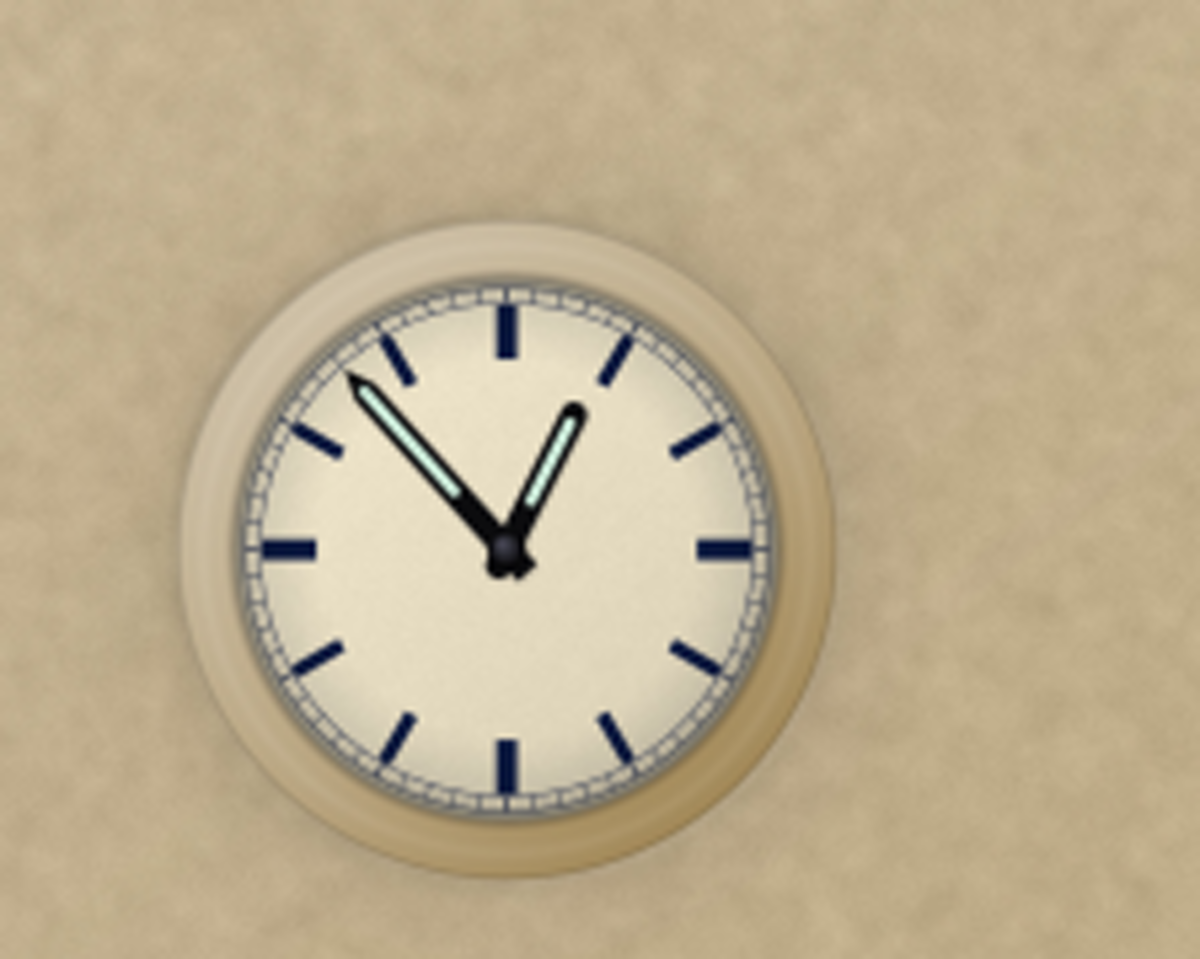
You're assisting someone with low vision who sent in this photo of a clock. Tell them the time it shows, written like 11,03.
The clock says 12,53
